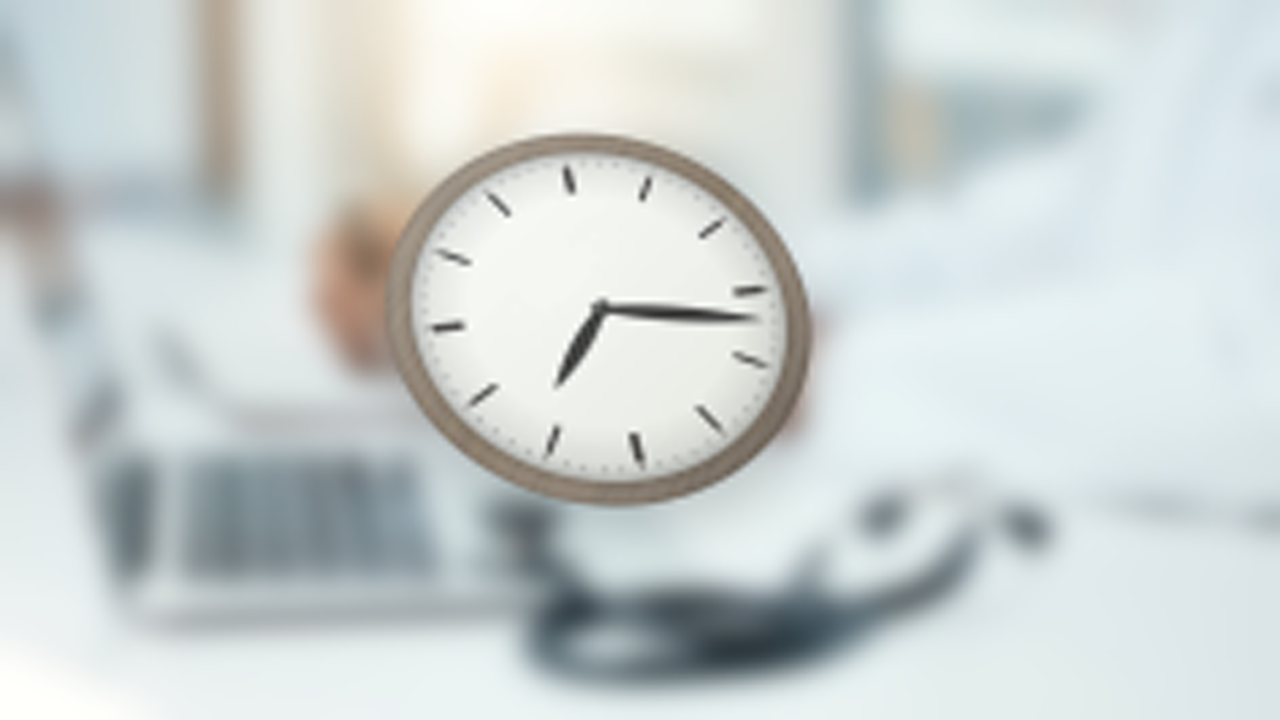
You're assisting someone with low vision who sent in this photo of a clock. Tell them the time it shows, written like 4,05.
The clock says 7,17
